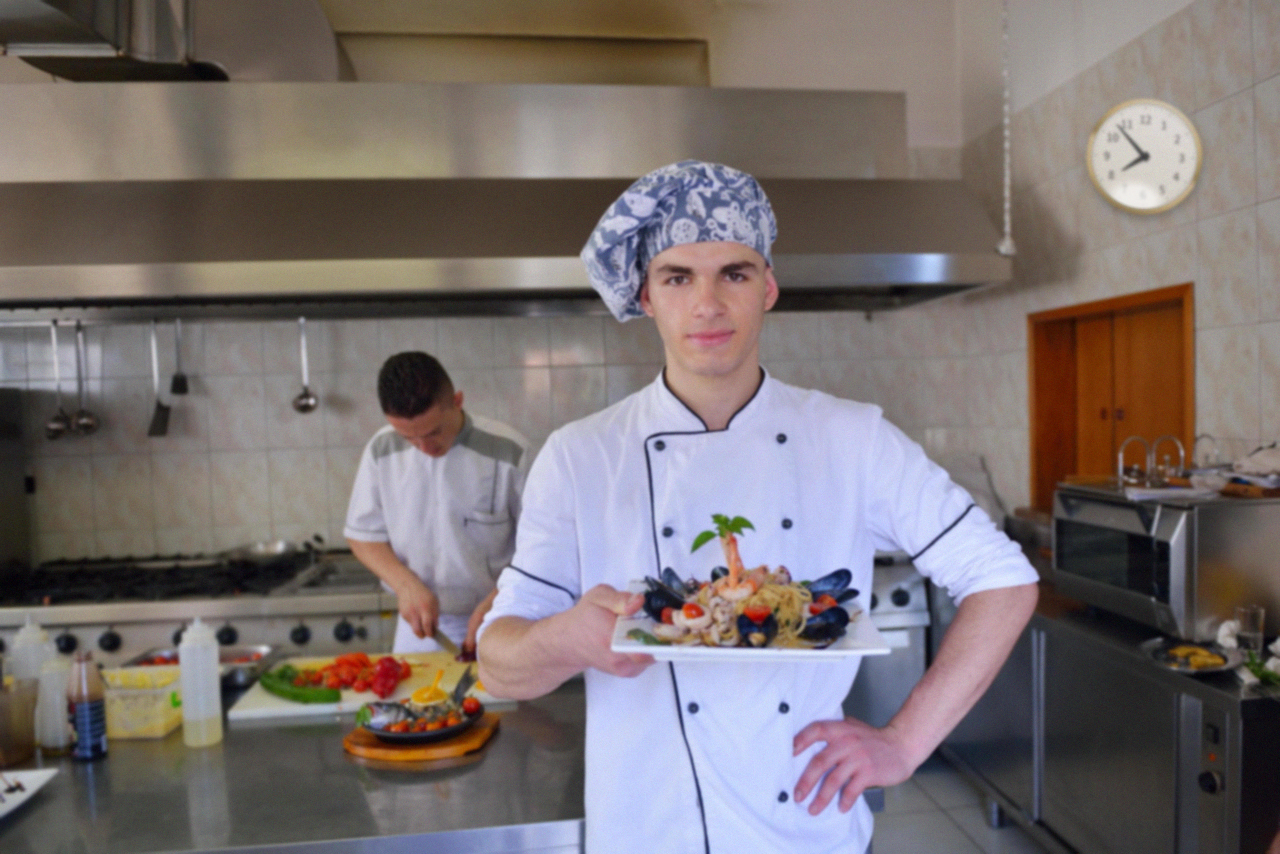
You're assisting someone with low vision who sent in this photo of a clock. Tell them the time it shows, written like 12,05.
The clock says 7,53
